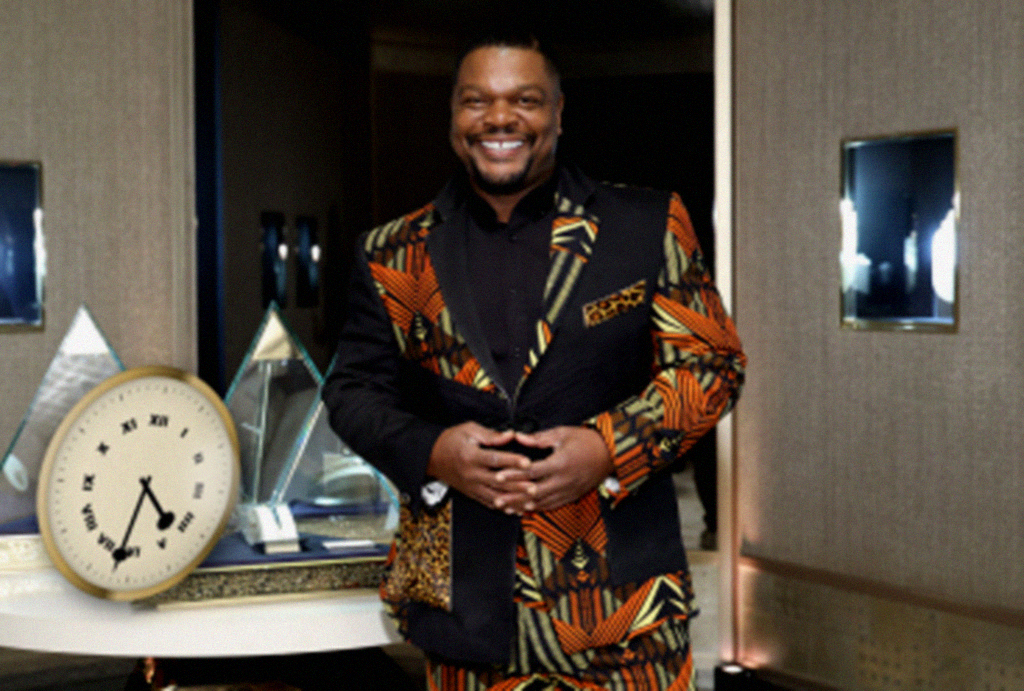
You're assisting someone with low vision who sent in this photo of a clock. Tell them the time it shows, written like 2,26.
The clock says 4,32
